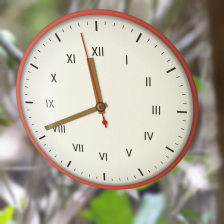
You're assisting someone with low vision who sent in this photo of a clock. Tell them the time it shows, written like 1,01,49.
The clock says 11,40,58
